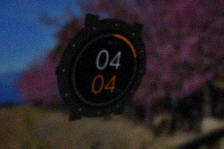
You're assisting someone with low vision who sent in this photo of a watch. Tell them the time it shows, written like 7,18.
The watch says 4,04
